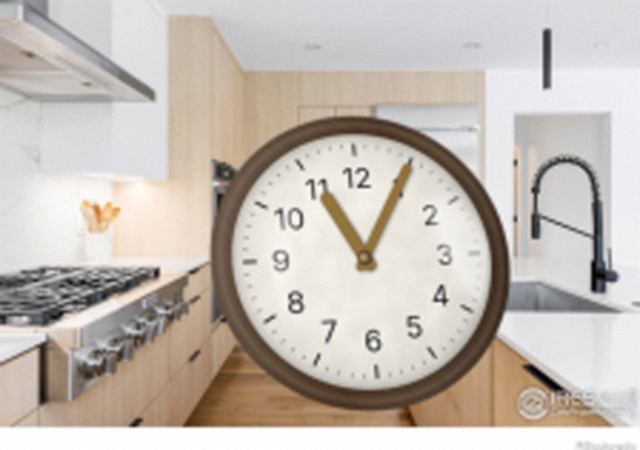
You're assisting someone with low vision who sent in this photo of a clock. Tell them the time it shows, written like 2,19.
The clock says 11,05
